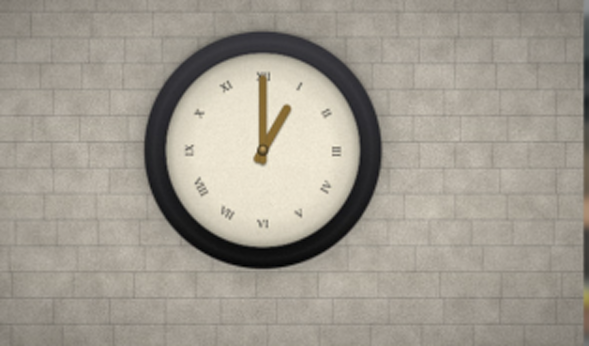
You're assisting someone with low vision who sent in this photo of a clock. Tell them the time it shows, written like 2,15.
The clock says 1,00
